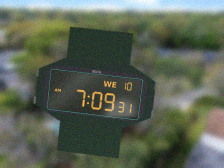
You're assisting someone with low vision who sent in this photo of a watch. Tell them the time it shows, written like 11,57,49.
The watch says 7,09,31
